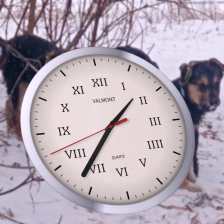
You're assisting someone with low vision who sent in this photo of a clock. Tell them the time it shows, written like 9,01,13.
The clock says 1,36,42
